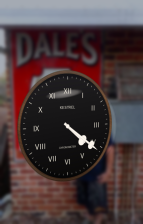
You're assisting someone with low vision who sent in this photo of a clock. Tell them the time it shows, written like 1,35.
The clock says 4,21
